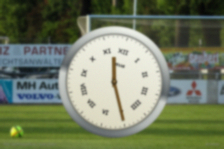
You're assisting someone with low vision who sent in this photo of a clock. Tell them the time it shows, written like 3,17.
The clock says 11,25
